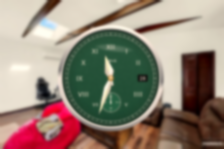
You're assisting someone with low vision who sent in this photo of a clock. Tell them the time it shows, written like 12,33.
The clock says 11,33
